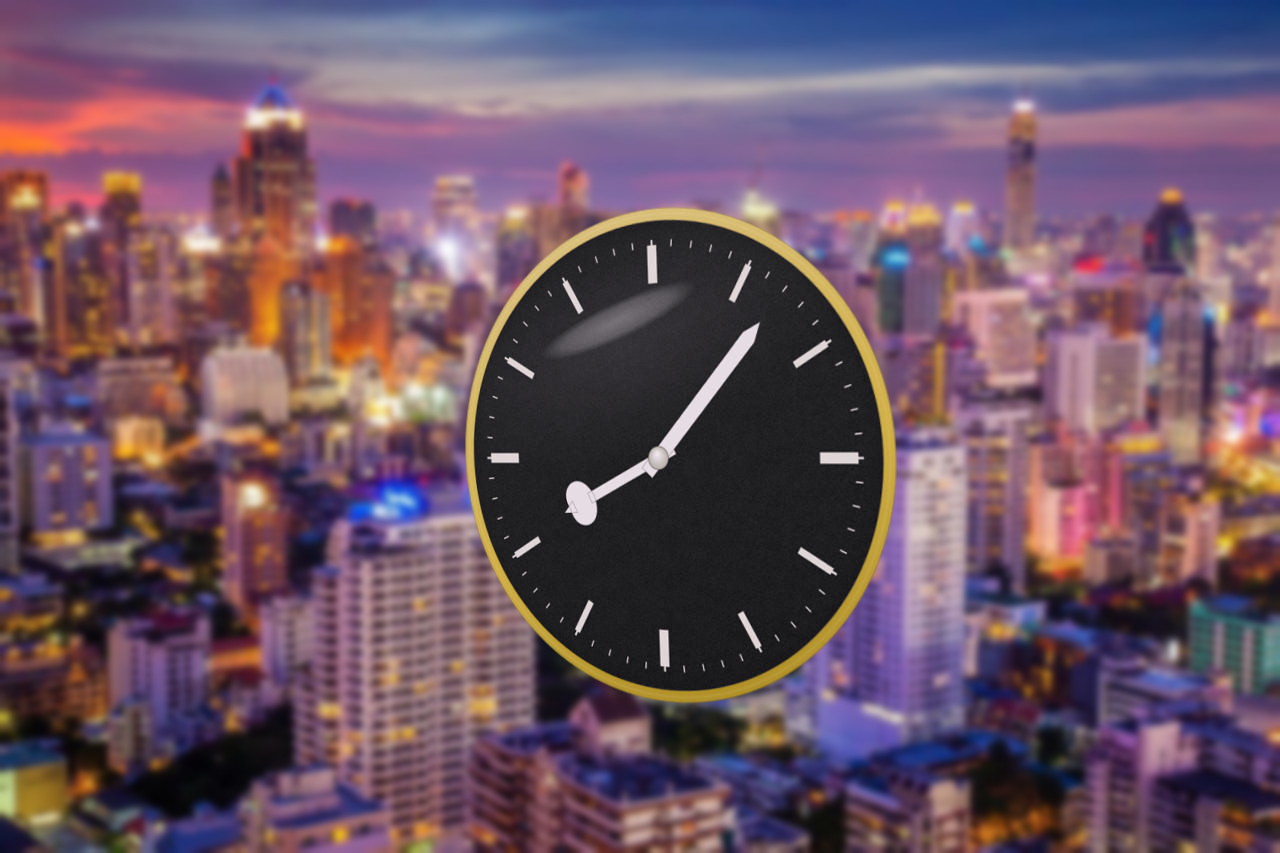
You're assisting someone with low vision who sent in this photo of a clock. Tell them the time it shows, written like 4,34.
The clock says 8,07
